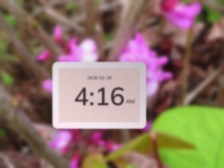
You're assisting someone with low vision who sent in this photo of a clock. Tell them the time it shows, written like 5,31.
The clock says 4,16
